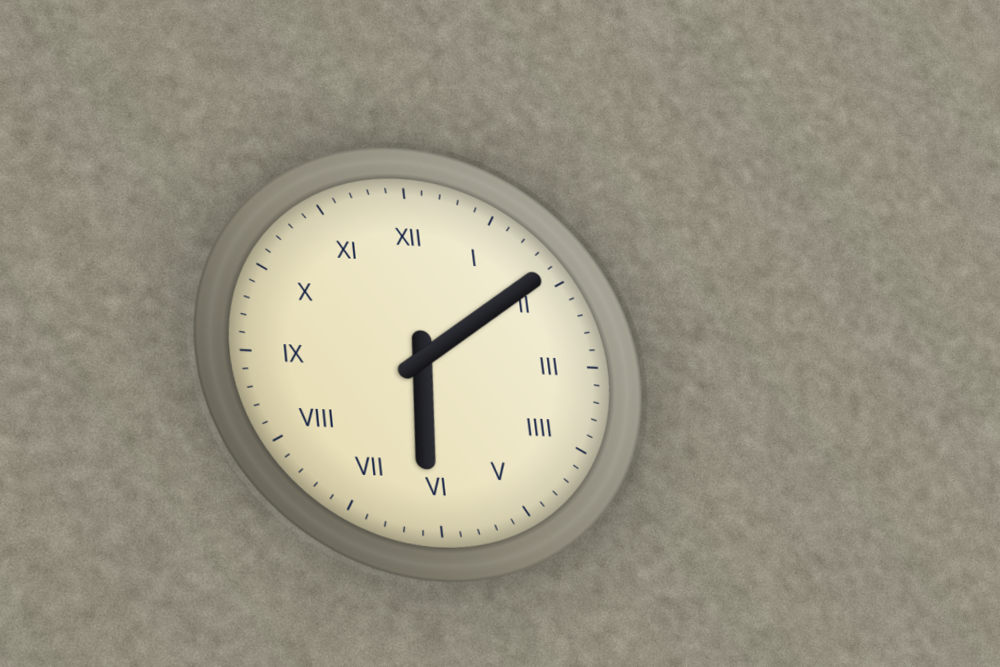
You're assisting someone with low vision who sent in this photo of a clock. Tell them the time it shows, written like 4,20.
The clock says 6,09
